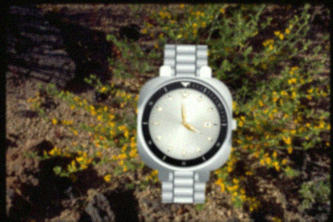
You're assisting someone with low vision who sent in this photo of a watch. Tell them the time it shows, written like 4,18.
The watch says 3,59
